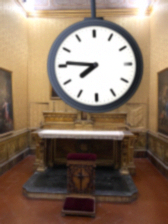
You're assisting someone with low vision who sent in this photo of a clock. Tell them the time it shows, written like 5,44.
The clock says 7,46
